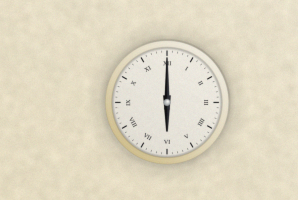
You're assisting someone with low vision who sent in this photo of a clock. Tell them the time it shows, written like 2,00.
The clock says 6,00
